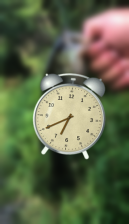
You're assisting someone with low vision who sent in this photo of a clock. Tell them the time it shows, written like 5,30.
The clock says 6,40
